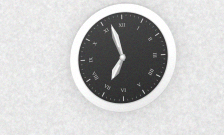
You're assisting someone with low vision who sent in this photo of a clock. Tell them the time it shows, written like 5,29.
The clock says 6,57
